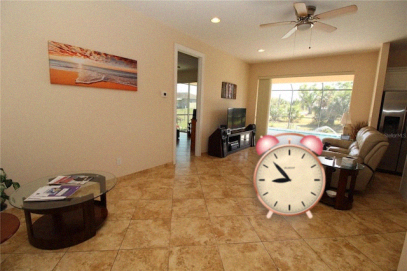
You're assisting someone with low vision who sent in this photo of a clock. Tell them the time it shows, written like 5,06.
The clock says 8,53
